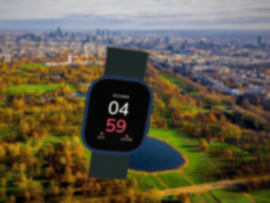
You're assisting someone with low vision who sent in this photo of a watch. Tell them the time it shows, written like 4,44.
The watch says 4,59
